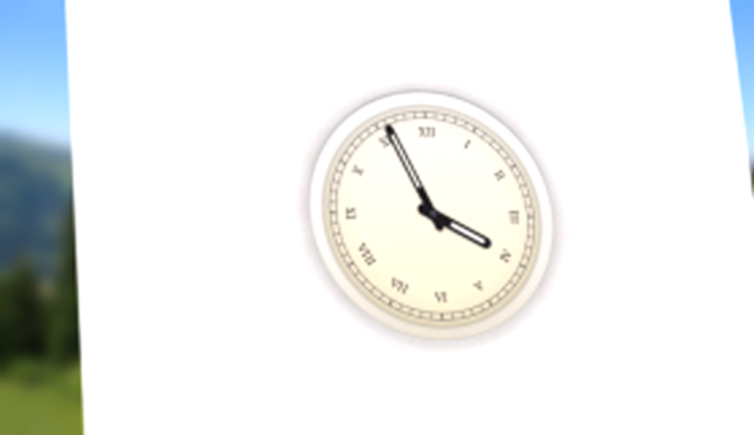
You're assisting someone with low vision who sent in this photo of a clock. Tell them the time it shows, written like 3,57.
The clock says 3,56
